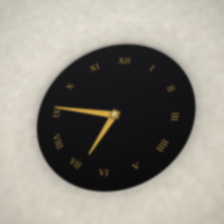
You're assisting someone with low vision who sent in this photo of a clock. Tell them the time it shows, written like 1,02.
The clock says 6,46
